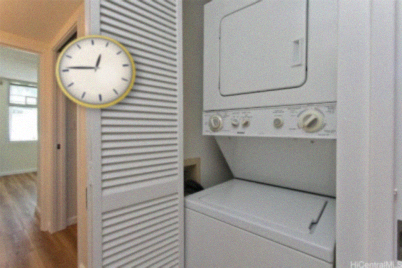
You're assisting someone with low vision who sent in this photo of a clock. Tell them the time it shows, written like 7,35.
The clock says 12,46
